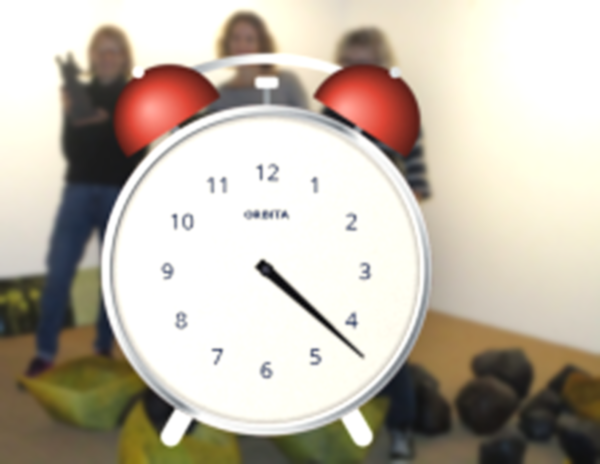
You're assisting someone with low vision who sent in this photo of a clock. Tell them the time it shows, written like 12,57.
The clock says 4,22
